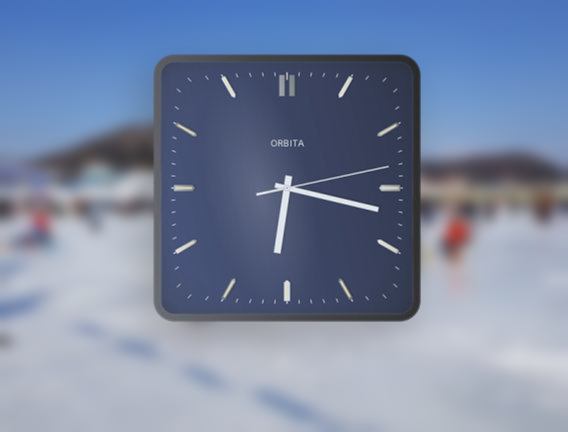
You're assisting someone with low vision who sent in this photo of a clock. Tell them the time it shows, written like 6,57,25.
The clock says 6,17,13
